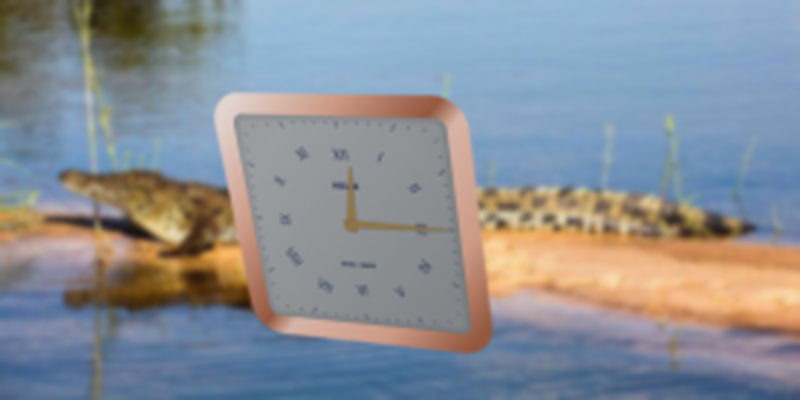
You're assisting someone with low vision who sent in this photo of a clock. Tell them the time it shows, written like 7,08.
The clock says 12,15
